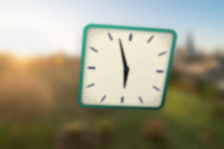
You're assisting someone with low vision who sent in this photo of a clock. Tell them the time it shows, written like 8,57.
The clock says 5,57
